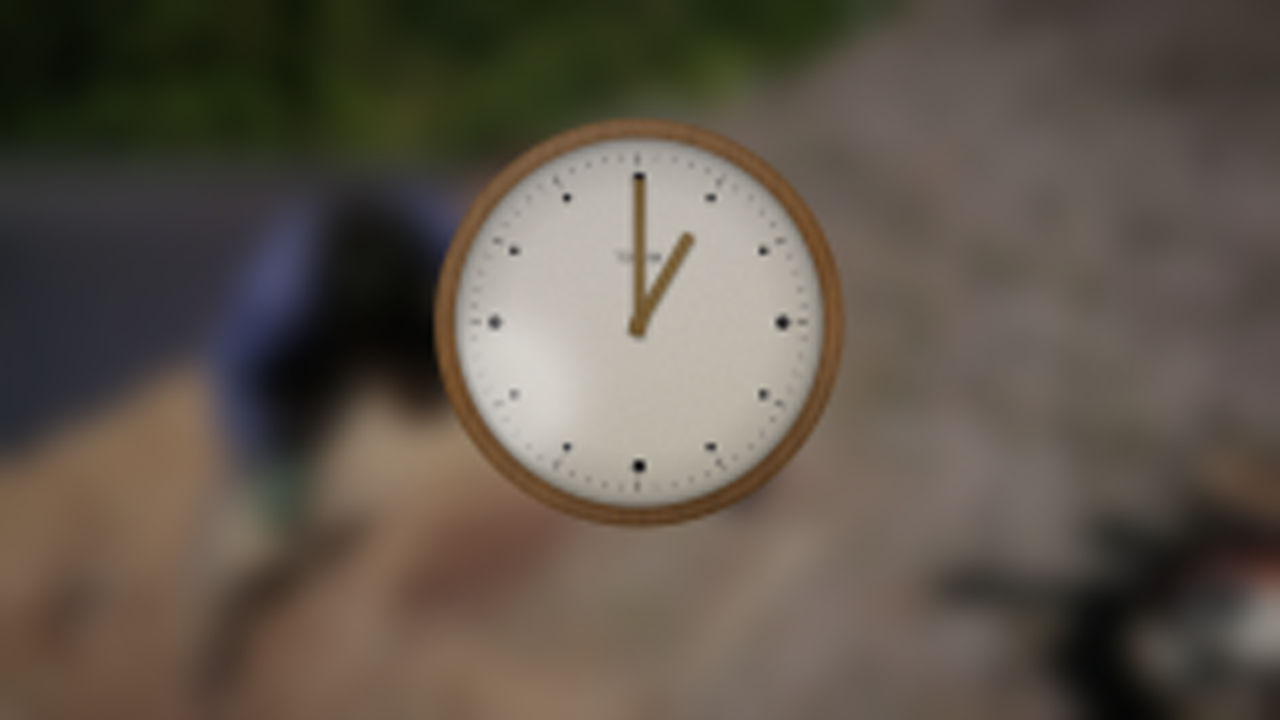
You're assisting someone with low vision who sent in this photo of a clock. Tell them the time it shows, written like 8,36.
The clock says 1,00
